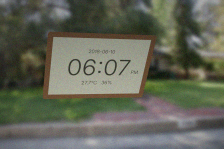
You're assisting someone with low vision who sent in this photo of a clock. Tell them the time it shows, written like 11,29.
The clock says 6,07
